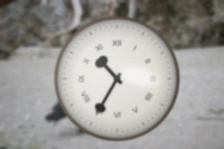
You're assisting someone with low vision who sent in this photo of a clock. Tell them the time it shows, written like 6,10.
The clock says 10,35
